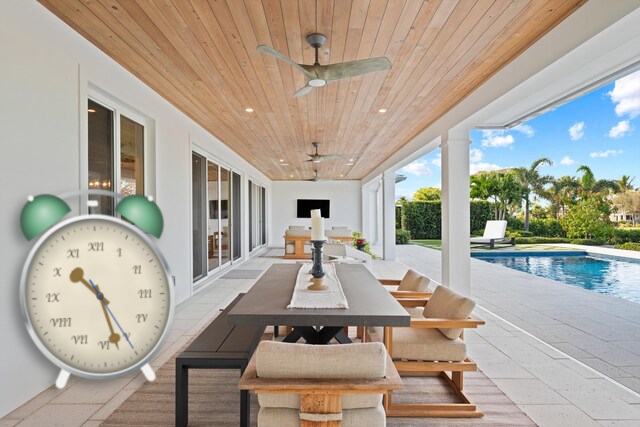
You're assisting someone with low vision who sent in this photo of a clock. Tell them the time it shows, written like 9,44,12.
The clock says 10,27,25
